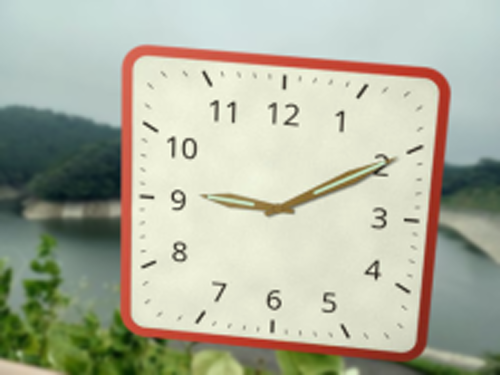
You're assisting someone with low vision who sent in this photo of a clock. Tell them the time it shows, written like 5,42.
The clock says 9,10
